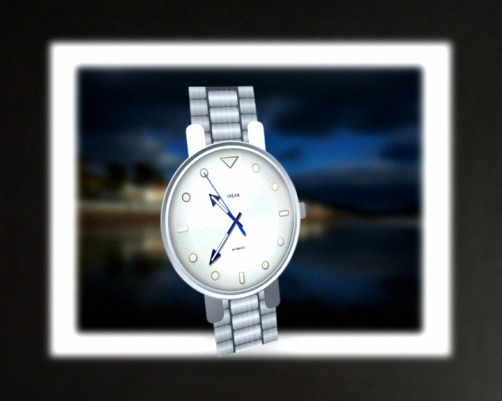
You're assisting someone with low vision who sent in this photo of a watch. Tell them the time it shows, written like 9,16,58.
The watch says 10,36,55
